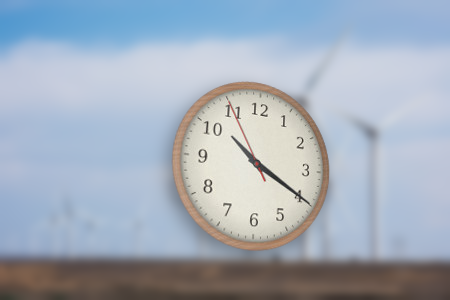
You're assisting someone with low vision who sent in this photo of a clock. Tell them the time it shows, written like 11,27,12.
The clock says 10,19,55
